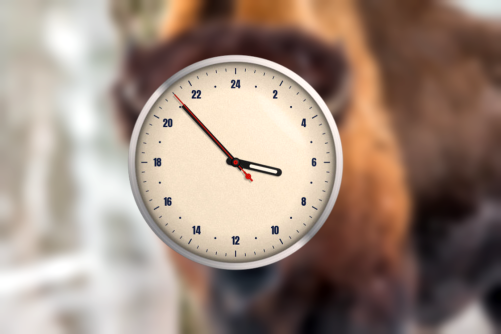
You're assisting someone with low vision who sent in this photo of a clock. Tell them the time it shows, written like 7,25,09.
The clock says 6,52,53
